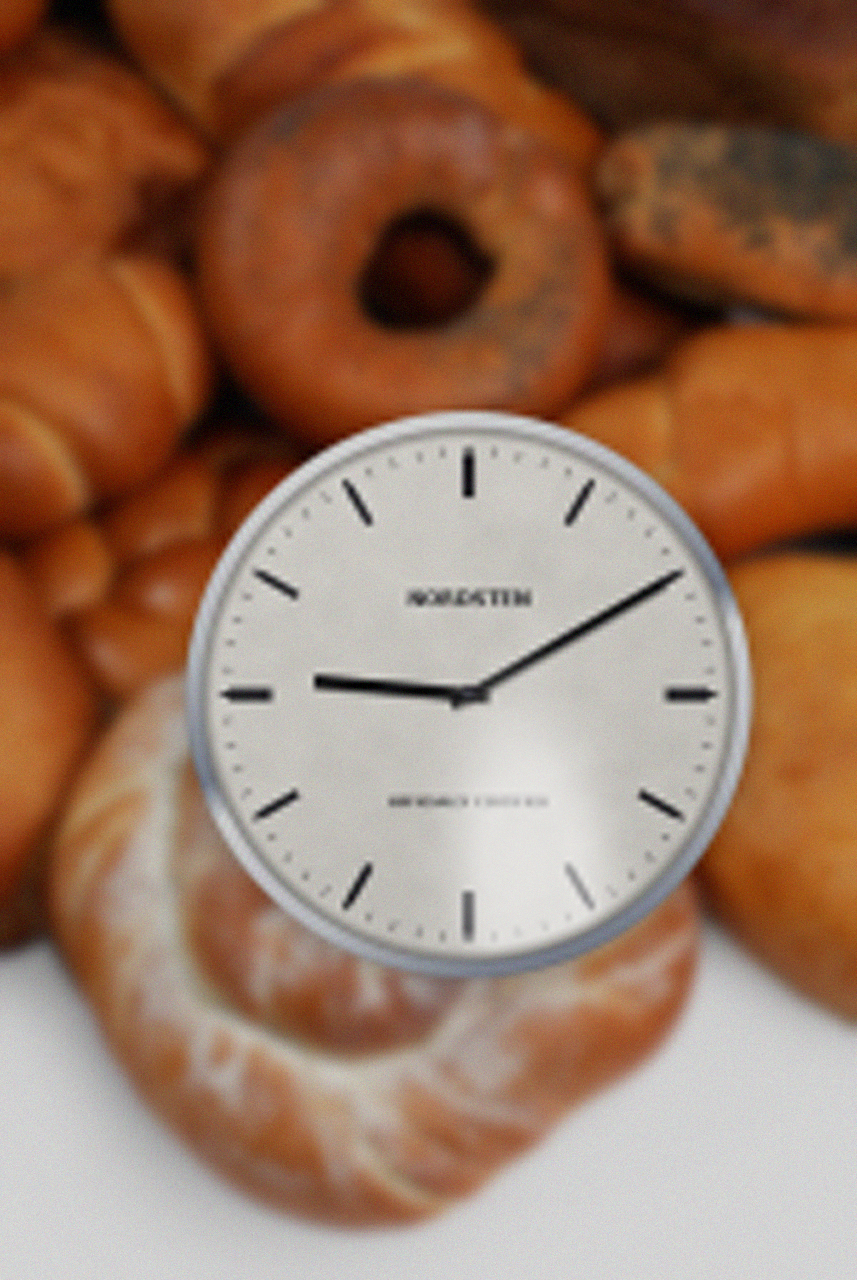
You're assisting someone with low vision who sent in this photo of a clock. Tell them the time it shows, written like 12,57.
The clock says 9,10
